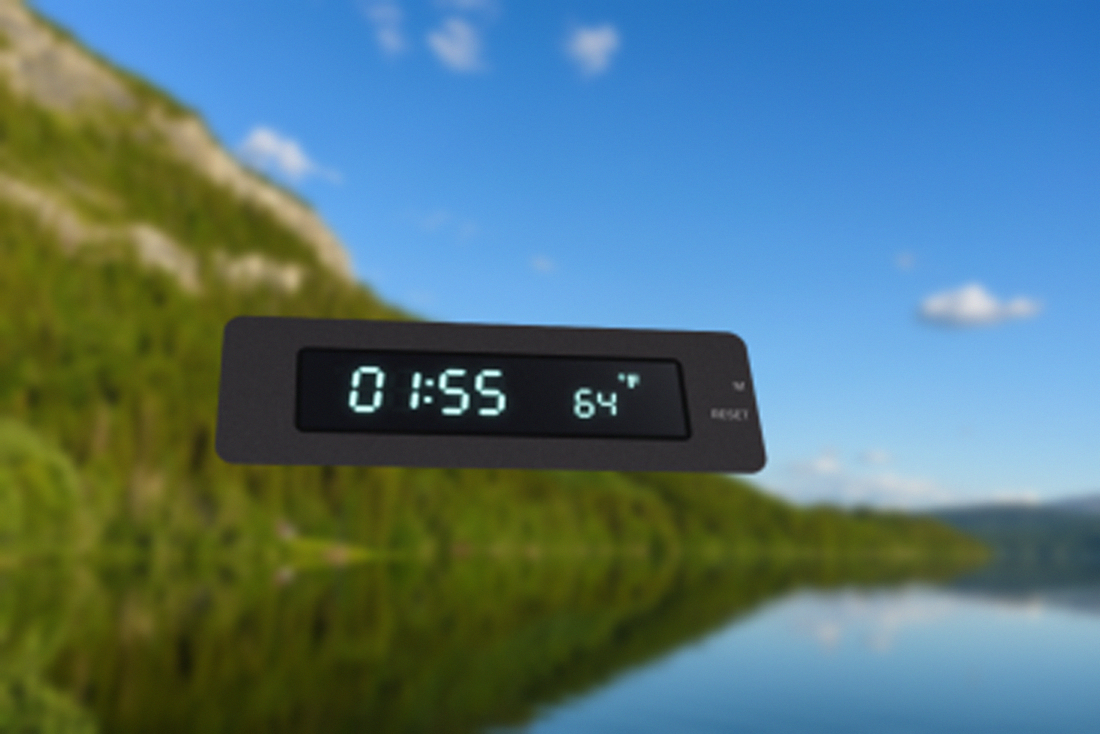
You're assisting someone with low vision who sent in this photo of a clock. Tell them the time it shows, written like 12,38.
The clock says 1,55
